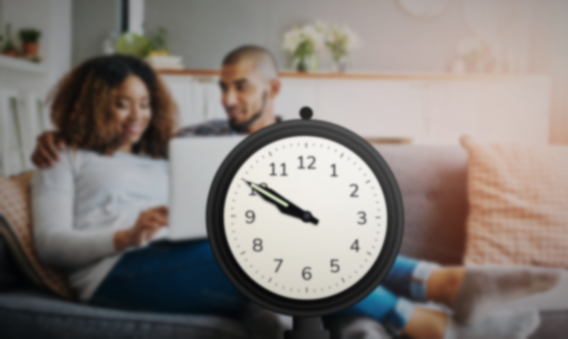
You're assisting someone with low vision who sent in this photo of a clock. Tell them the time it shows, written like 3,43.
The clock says 9,50
